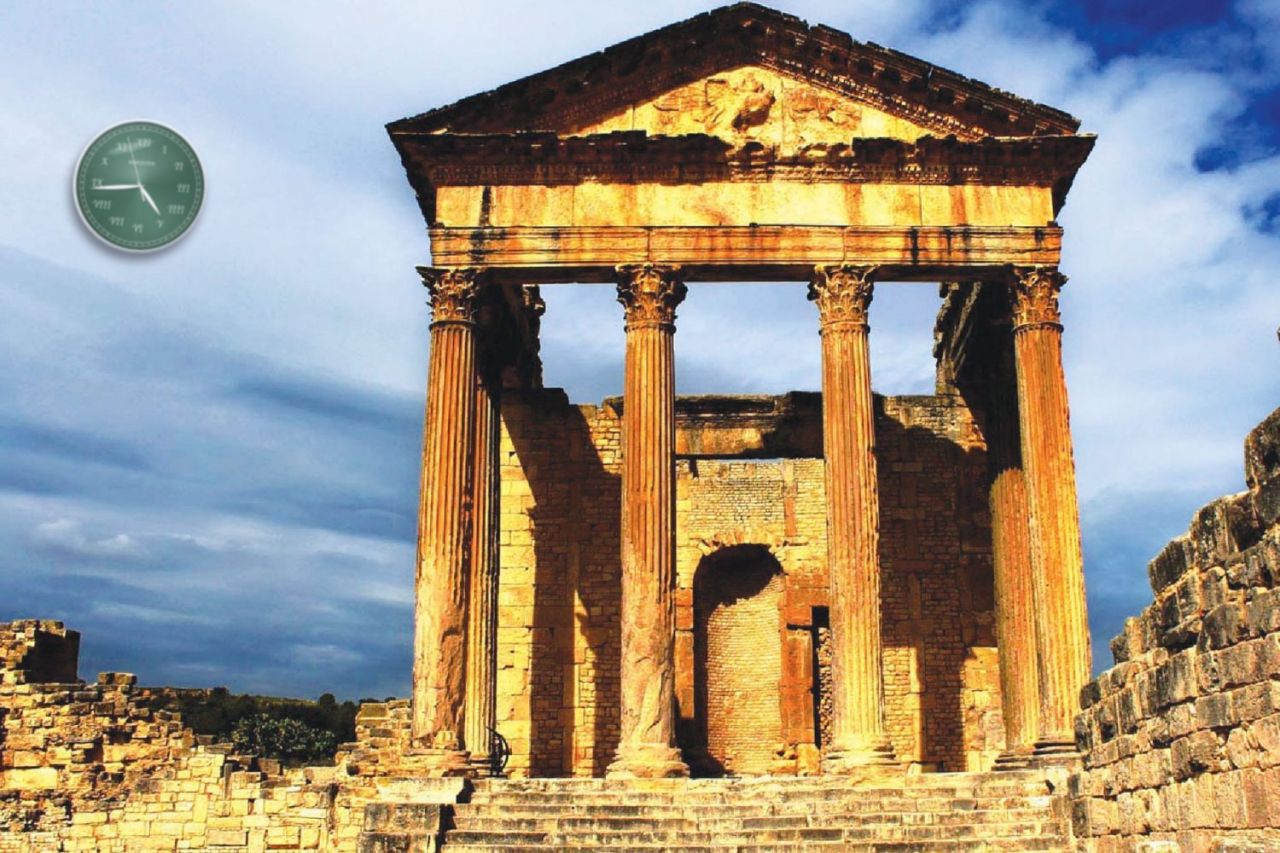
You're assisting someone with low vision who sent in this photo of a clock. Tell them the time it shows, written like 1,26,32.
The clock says 4,43,57
